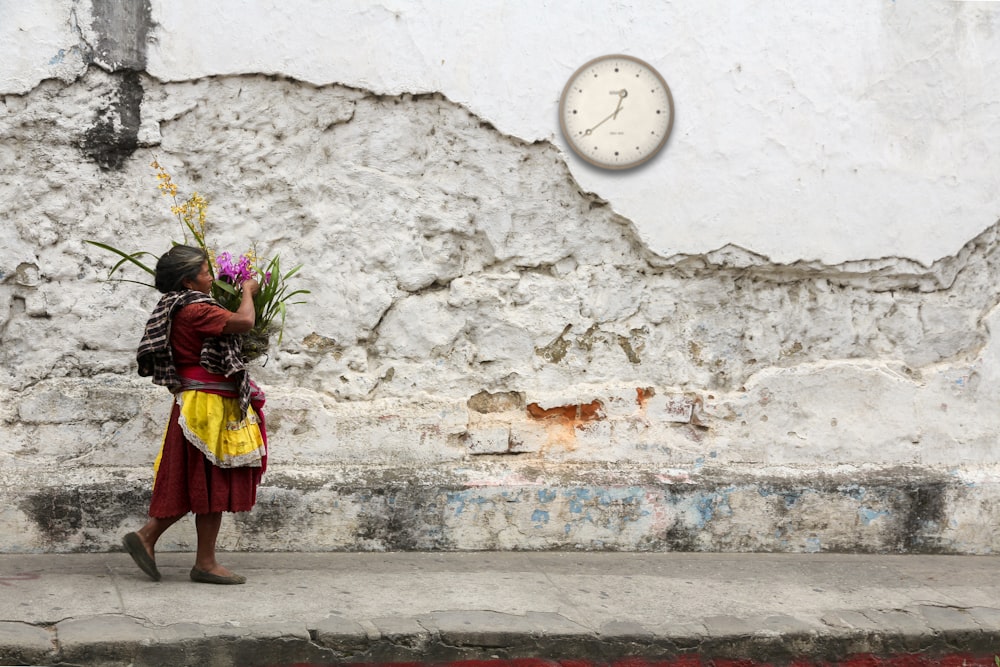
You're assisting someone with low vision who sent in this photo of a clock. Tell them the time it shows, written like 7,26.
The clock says 12,39
